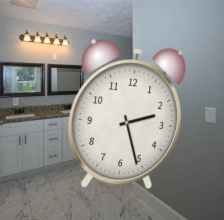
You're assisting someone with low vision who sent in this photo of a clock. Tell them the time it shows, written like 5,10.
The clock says 2,26
